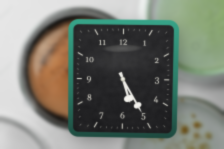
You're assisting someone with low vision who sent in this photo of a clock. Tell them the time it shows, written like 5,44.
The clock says 5,25
